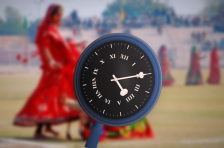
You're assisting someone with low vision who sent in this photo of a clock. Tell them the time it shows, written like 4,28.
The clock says 4,10
